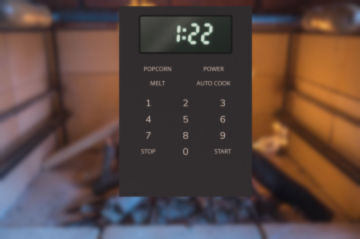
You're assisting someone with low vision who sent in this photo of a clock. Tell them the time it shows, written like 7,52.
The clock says 1,22
